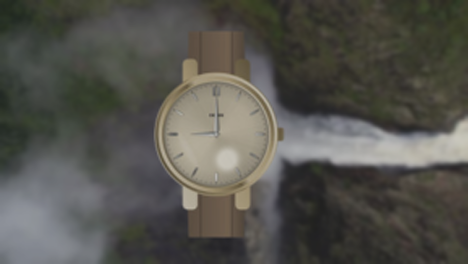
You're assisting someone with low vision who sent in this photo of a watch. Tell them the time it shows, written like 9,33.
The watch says 9,00
